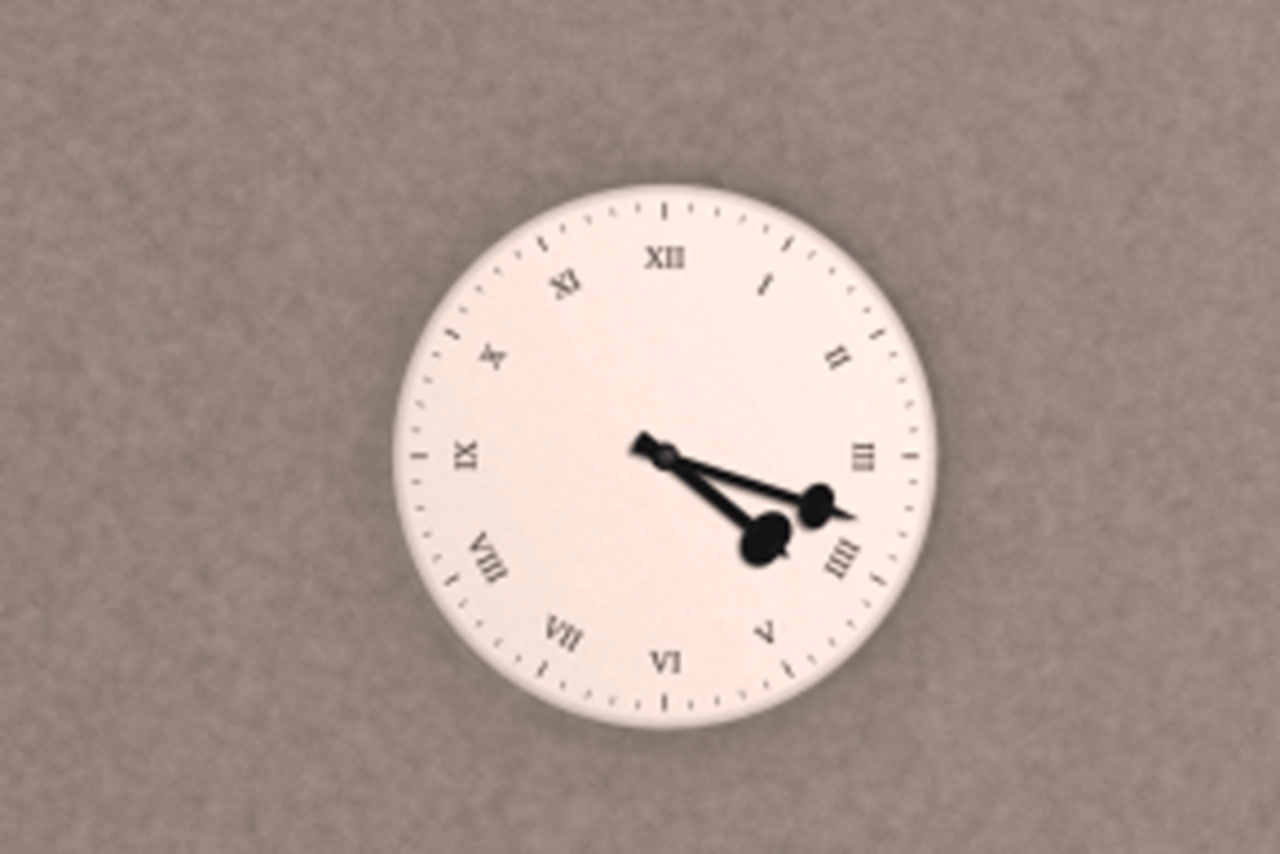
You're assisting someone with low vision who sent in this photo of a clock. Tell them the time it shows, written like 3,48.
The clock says 4,18
